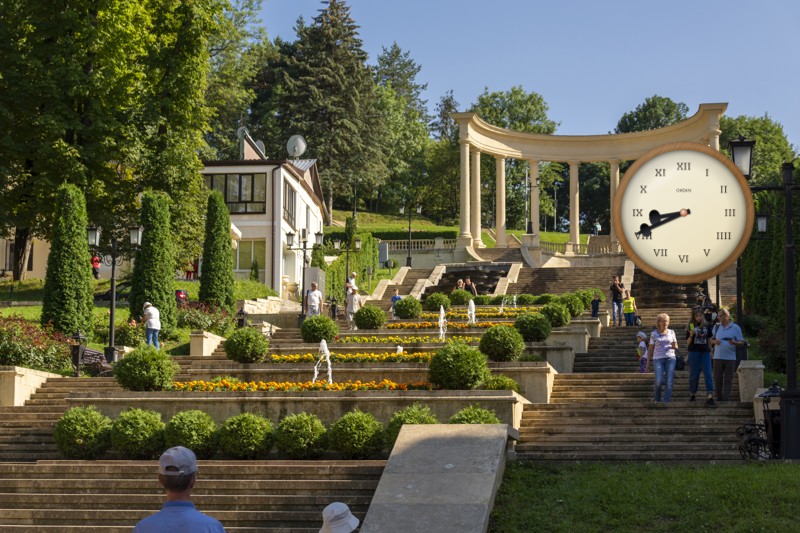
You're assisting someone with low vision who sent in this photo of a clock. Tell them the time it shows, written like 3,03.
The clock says 8,41
